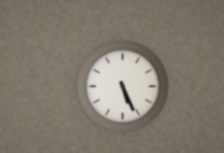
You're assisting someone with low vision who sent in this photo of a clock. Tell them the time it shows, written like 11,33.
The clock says 5,26
